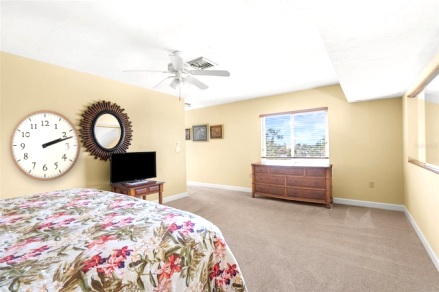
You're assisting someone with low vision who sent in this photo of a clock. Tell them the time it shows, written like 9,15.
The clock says 2,12
